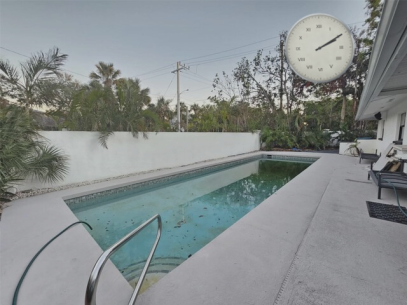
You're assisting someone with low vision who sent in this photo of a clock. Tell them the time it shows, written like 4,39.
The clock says 2,10
